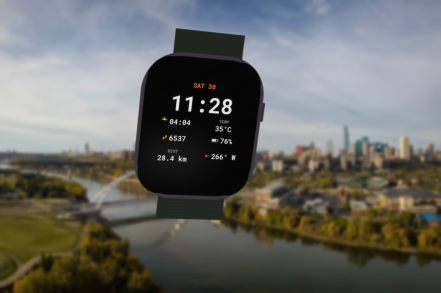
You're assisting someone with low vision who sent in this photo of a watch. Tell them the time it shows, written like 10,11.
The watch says 11,28
